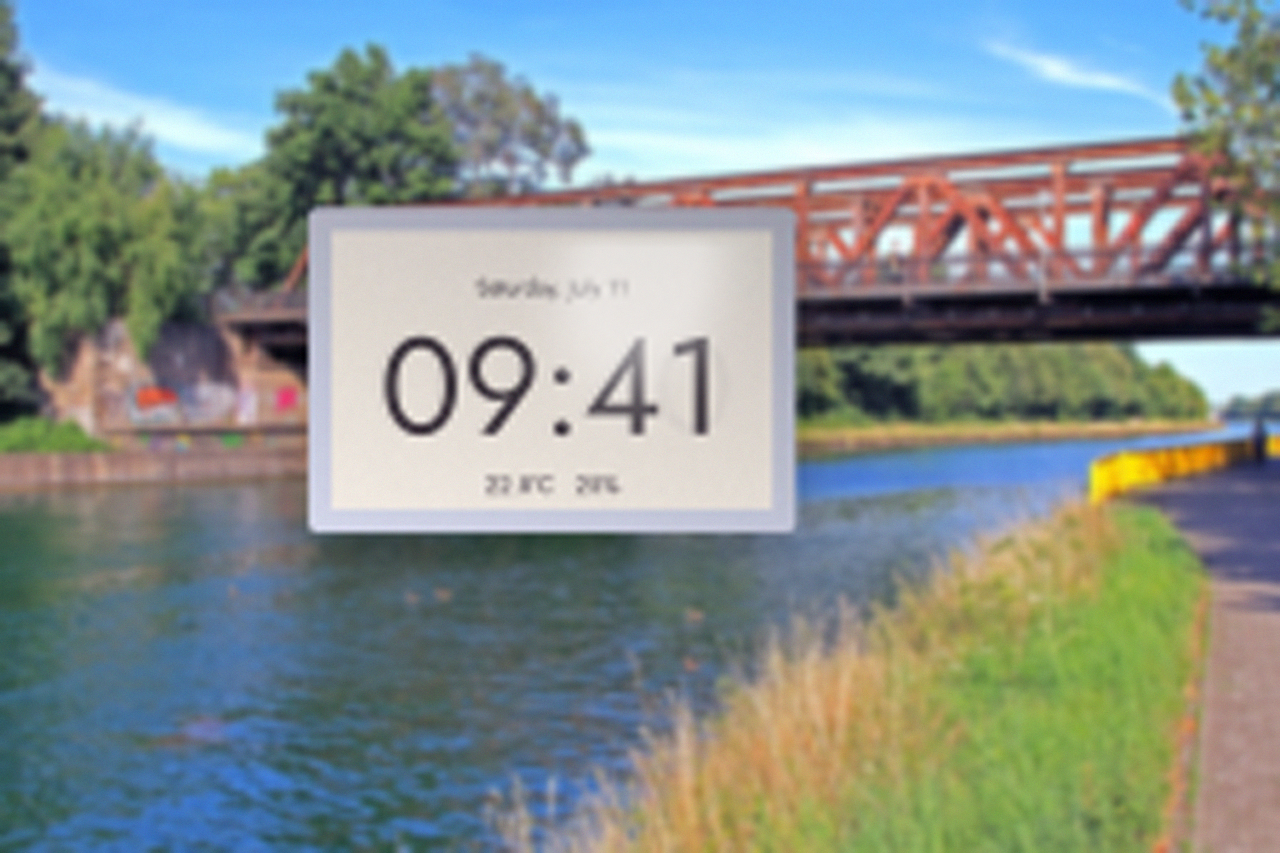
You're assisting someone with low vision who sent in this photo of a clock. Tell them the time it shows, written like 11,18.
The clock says 9,41
